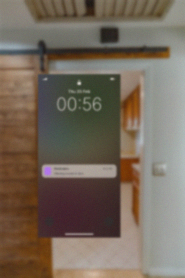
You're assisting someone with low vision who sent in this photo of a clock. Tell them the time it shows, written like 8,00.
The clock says 0,56
